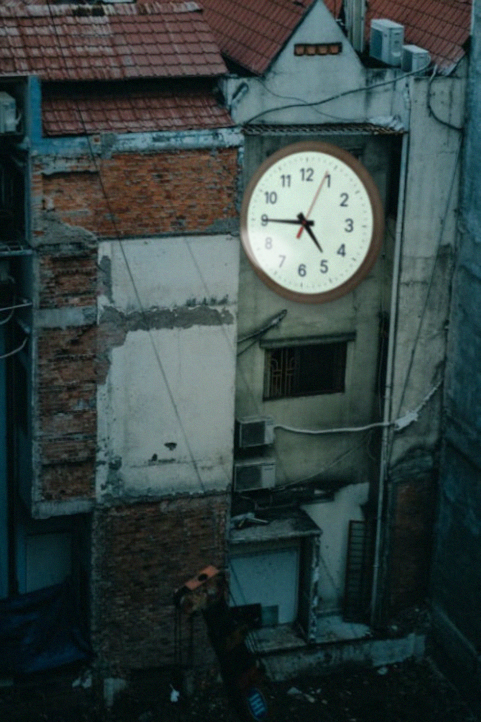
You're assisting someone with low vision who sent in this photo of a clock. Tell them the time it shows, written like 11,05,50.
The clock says 4,45,04
